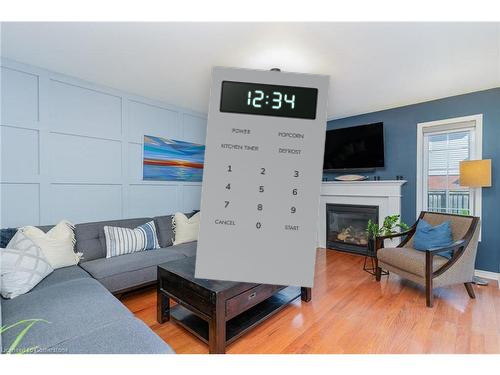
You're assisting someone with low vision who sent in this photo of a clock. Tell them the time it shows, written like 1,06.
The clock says 12,34
